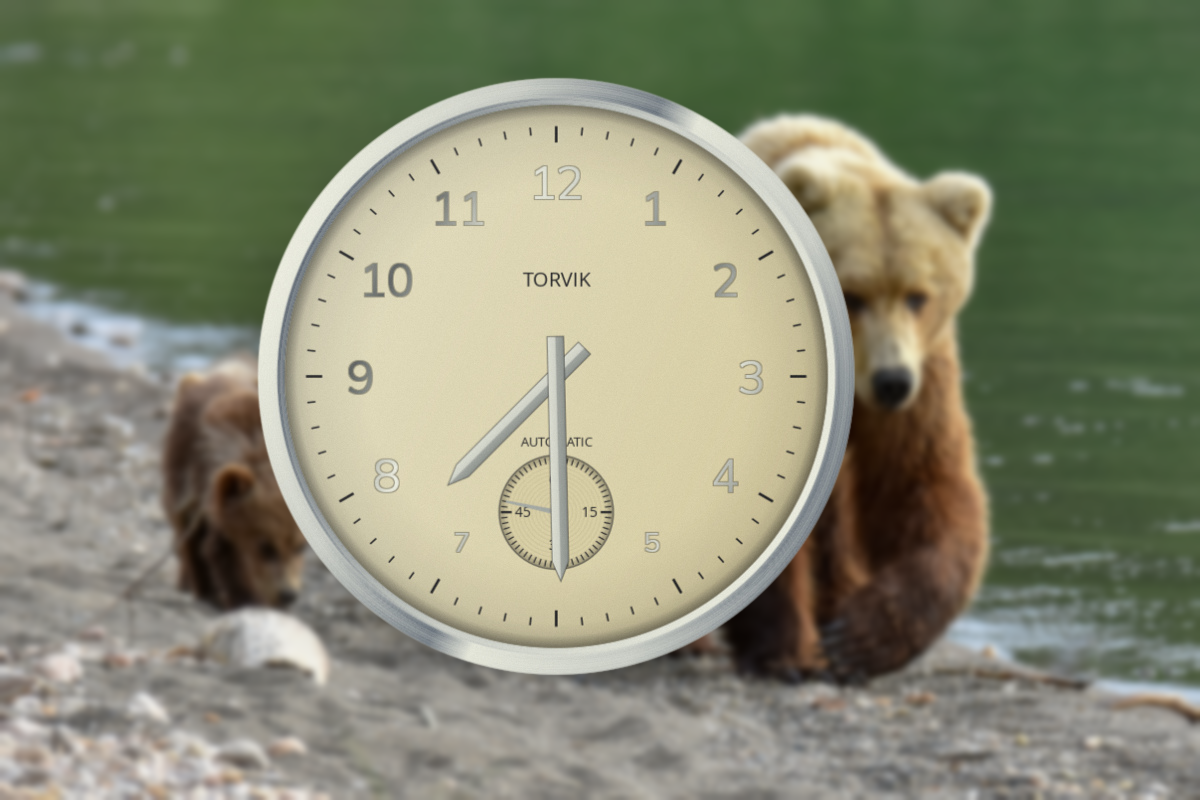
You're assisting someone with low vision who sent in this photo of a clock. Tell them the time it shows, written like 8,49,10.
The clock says 7,29,47
